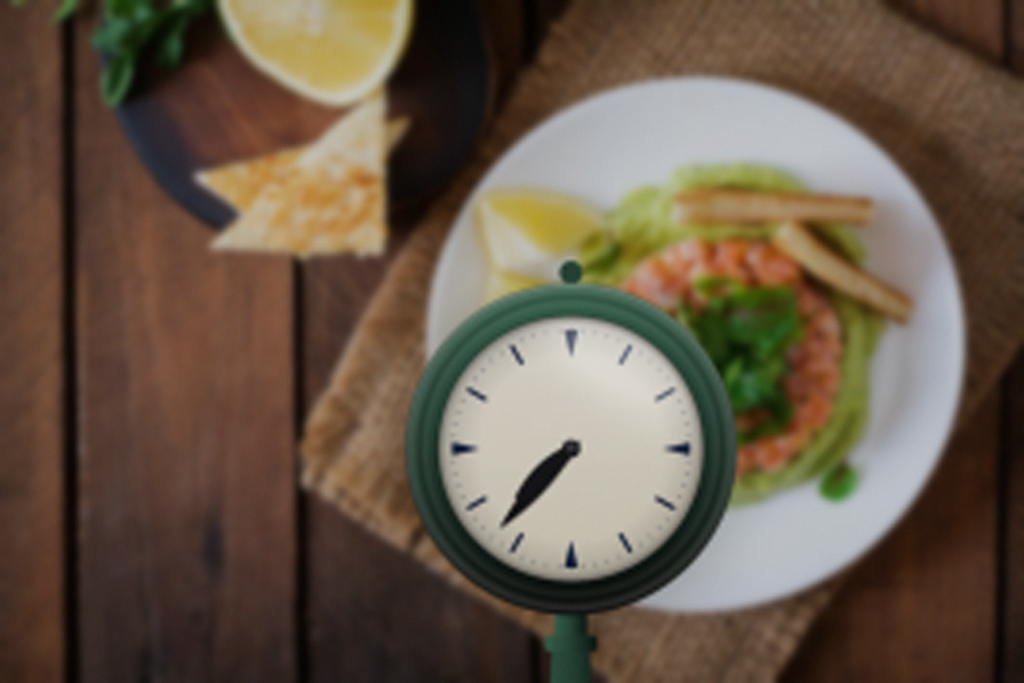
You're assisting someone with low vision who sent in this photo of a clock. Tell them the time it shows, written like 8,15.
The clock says 7,37
